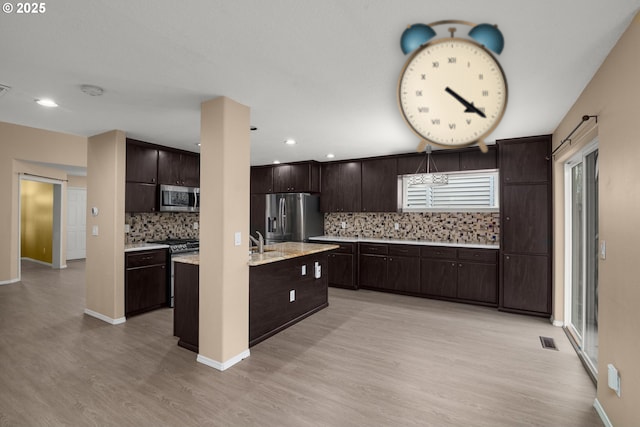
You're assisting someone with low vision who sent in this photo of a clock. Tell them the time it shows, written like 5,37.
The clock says 4,21
